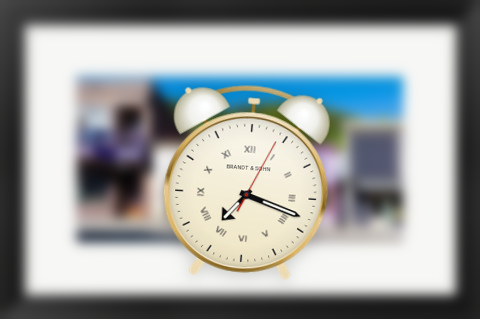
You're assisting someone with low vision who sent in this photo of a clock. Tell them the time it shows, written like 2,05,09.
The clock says 7,18,04
